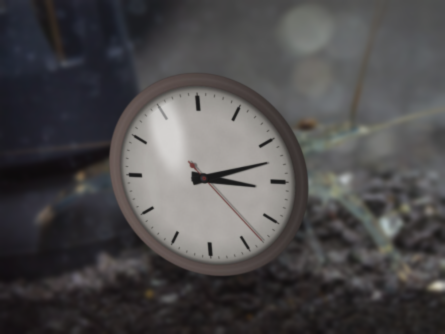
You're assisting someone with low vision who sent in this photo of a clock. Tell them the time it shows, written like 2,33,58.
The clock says 3,12,23
